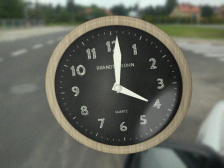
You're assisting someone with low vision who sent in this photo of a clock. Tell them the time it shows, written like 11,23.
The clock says 4,01
